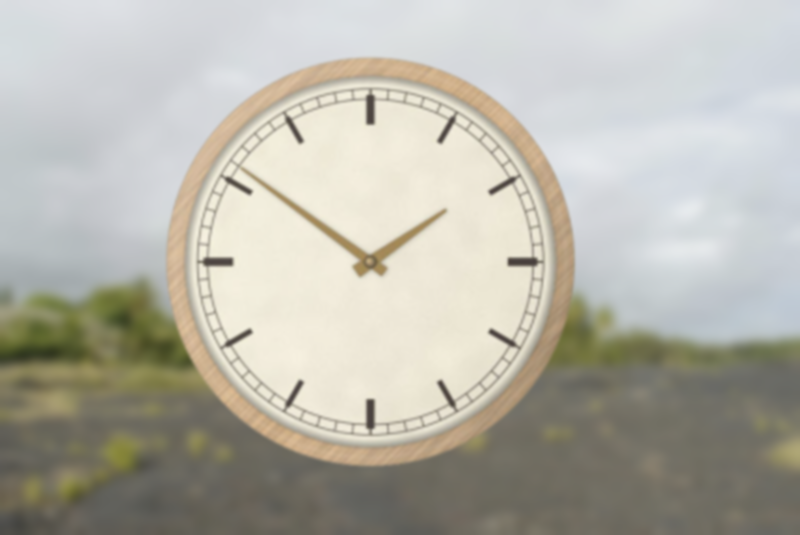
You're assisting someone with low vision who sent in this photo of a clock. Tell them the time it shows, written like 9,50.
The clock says 1,51
